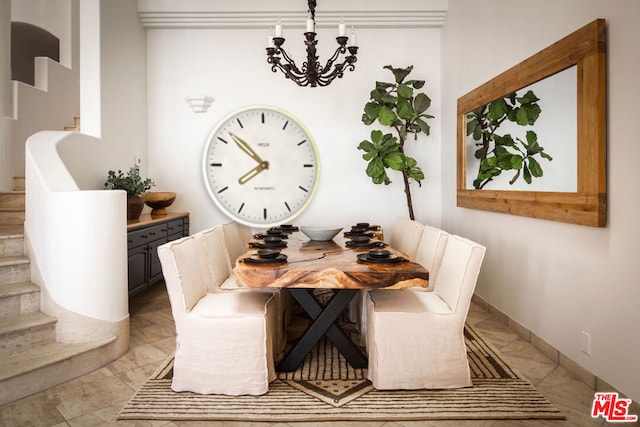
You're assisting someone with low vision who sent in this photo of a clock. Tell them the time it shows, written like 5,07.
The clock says 7,52
